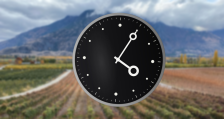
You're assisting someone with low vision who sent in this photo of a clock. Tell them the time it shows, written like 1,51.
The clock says 4,05
